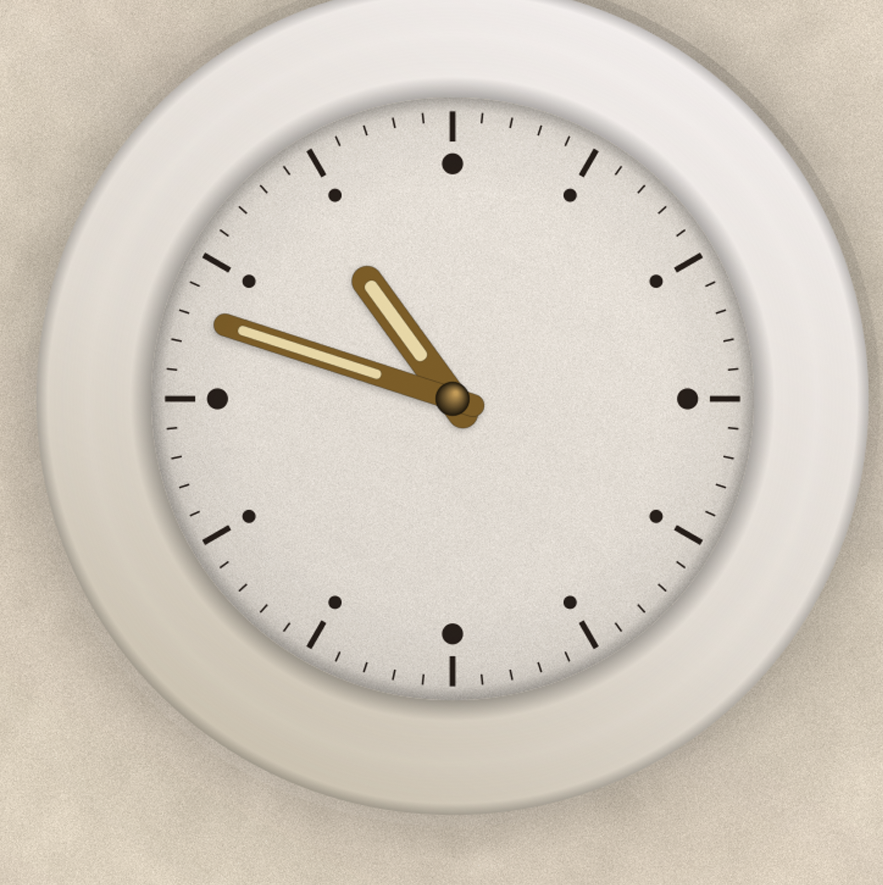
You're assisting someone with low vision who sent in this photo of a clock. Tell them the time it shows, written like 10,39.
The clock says 10,48
